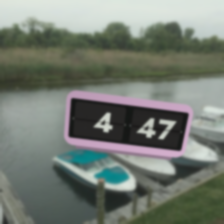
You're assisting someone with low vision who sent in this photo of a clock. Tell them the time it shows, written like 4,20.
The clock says 4,47
